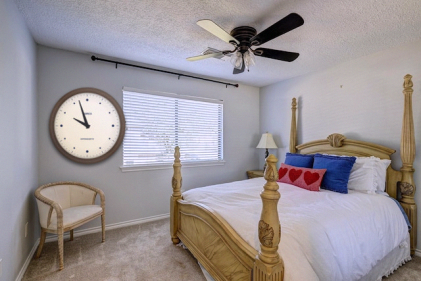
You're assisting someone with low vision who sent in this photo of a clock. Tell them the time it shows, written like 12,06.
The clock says 9,57
